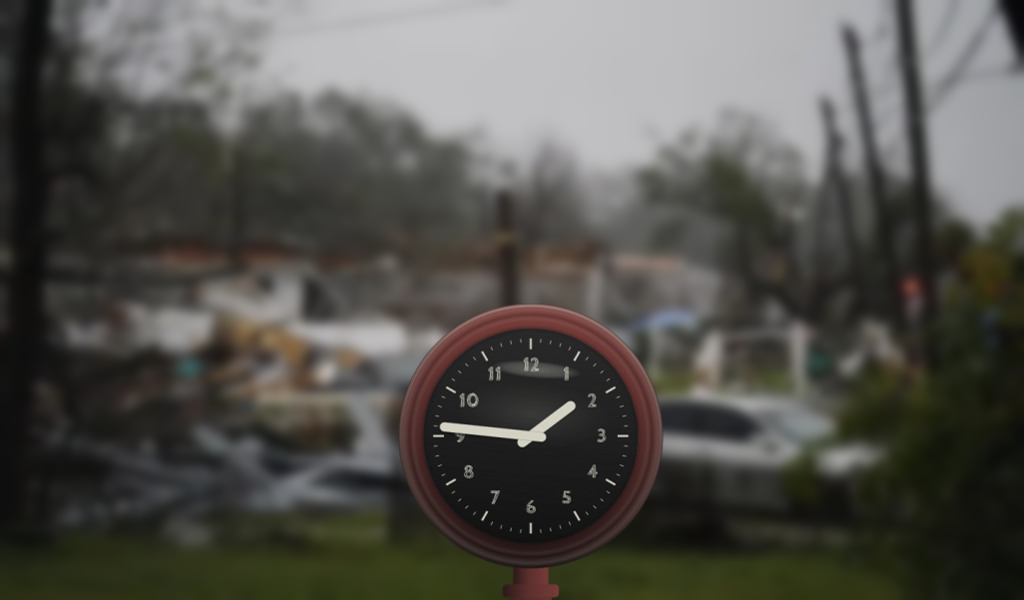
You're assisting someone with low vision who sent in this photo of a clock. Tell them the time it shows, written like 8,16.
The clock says 1,46
